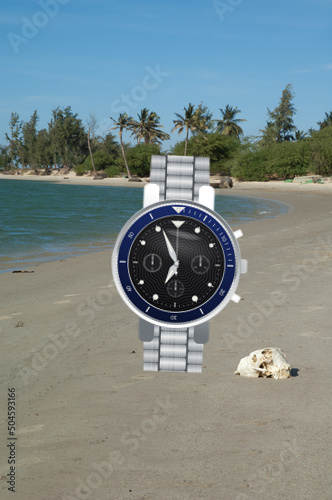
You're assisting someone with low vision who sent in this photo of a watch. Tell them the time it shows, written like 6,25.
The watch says 6,56
